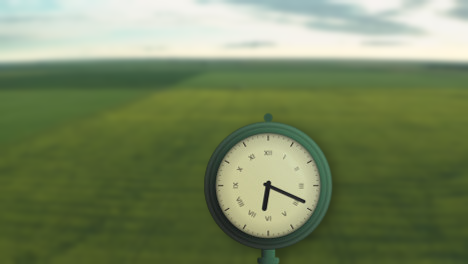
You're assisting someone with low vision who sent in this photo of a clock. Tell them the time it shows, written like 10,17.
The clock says 6,19
